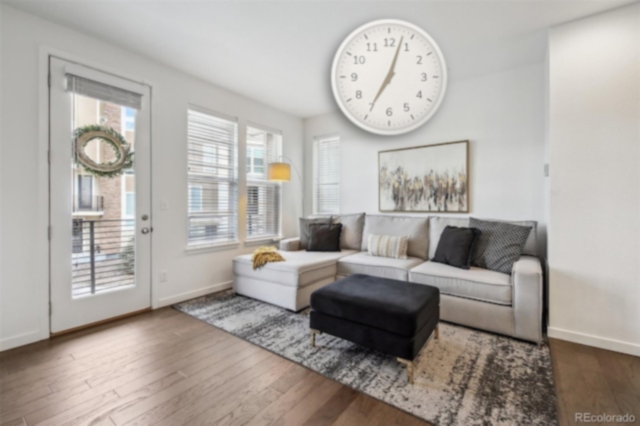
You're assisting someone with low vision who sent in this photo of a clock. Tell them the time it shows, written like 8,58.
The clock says 7,03
